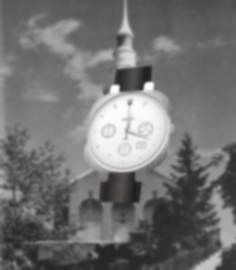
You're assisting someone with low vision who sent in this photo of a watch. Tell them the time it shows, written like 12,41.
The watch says 12,19
